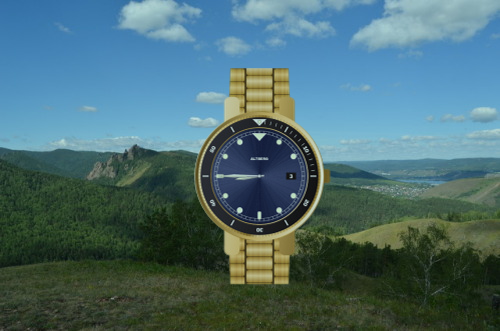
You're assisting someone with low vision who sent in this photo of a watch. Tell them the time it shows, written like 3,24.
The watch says 8,45
